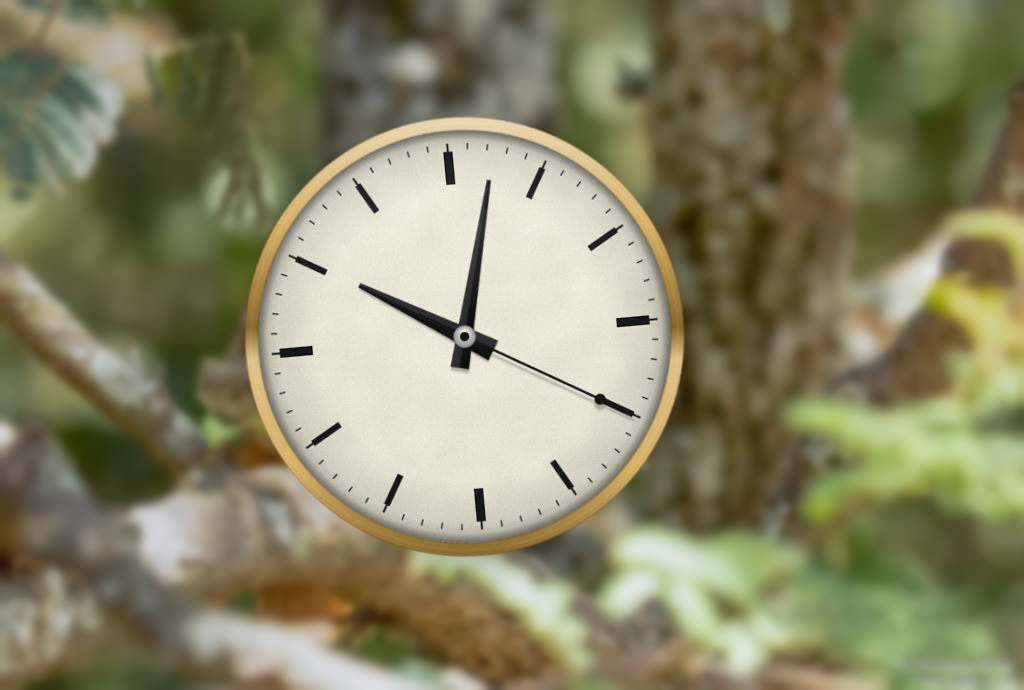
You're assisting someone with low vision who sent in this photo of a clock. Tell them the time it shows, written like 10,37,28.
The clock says 10,02,20
